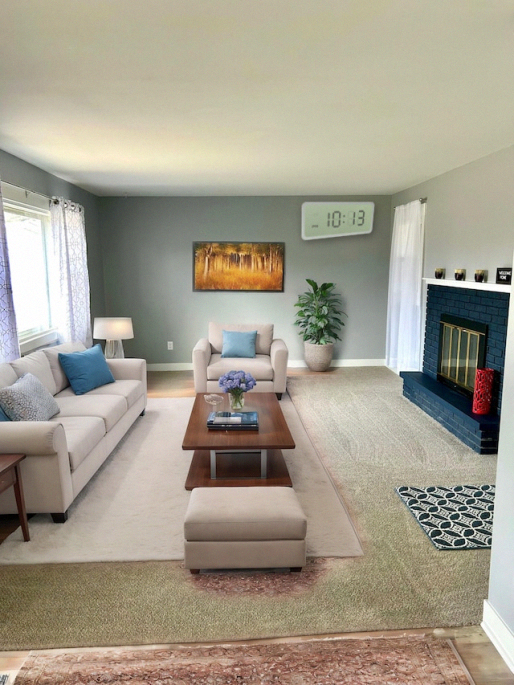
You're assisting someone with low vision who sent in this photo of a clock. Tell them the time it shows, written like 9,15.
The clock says 10,13
